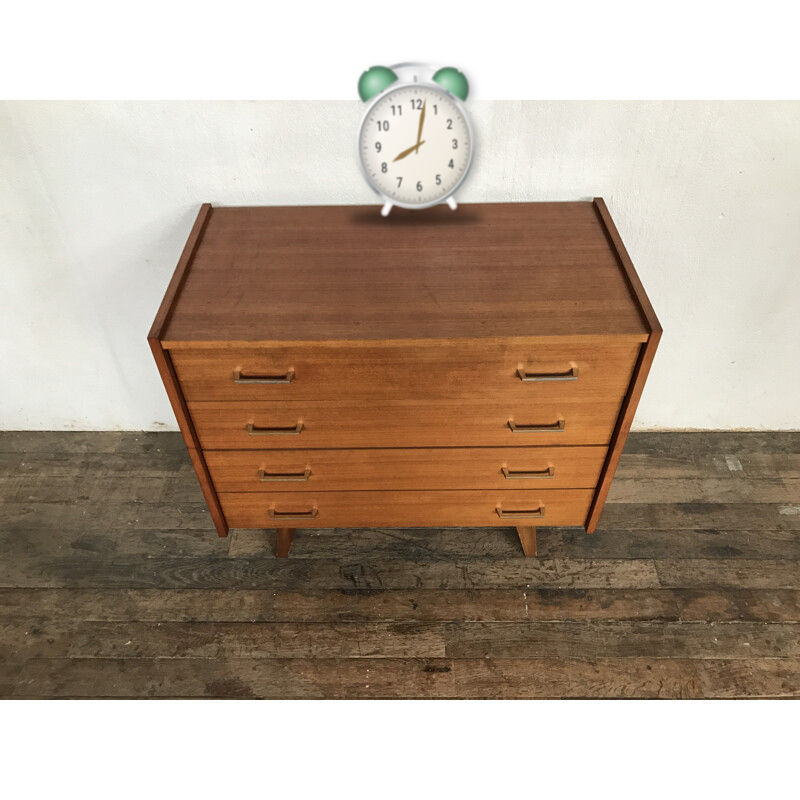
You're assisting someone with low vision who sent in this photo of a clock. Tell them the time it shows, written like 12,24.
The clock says 8,02
